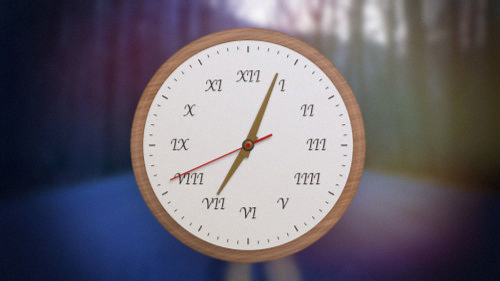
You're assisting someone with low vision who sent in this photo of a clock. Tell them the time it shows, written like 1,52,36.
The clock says 7,03,41
